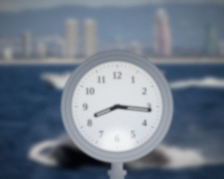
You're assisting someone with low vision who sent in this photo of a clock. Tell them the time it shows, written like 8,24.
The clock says 8,16
